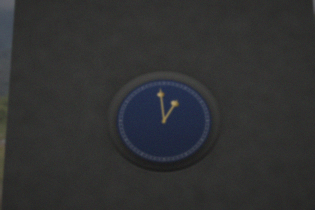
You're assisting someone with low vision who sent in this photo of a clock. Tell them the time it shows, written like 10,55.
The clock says 12,59
